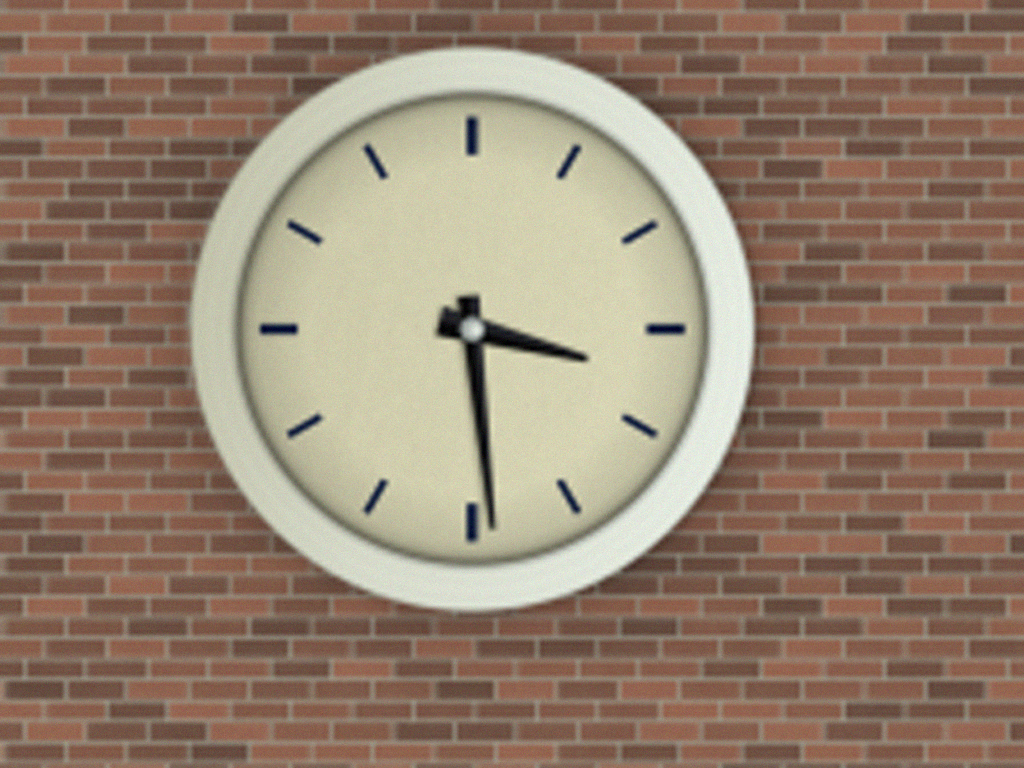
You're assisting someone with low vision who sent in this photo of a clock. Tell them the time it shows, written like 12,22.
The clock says 3,29
